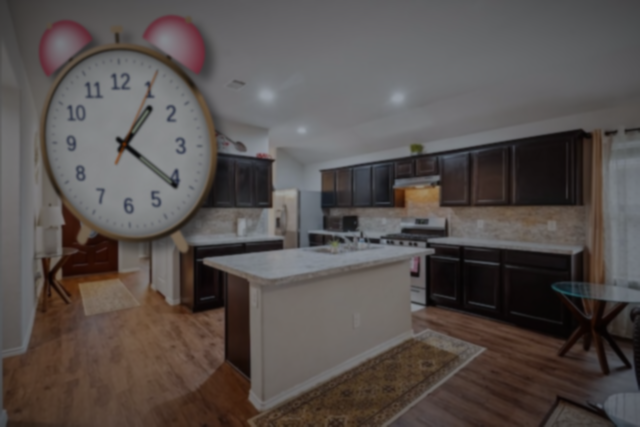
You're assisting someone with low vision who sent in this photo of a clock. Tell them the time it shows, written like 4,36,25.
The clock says 1,21,05
